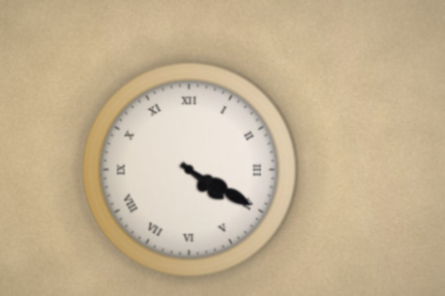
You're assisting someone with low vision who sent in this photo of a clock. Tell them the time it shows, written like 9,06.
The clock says 4,20
